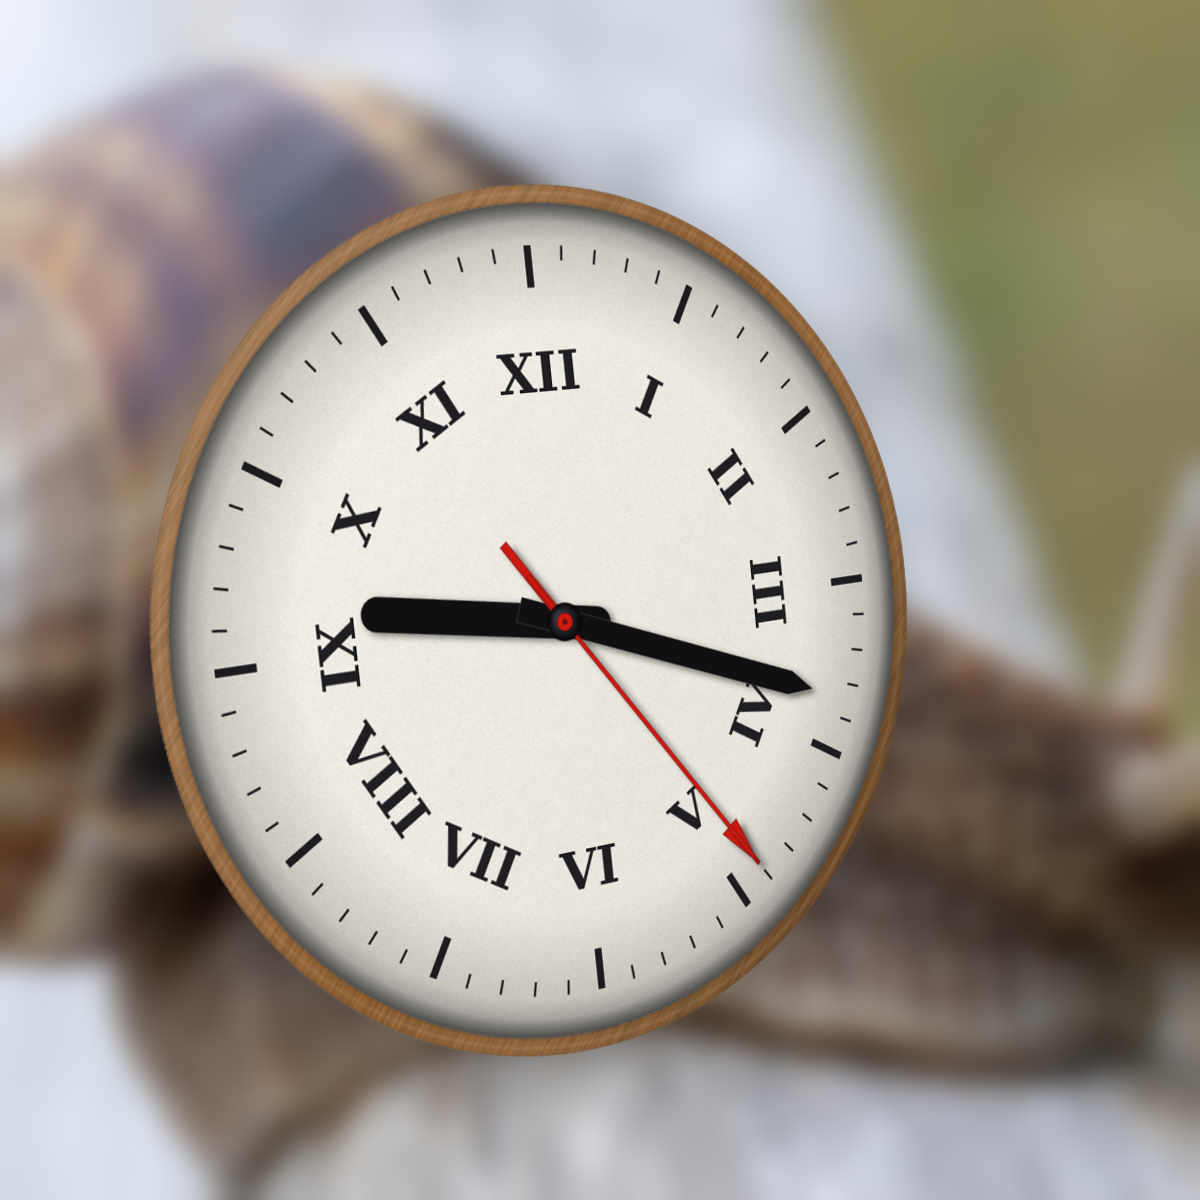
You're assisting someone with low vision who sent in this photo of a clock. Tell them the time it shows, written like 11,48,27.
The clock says 9,18,24
